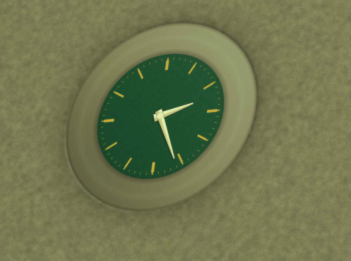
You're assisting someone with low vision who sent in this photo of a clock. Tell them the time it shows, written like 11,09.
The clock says 2,26
